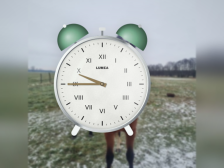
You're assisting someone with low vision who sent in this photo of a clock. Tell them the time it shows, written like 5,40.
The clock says 9,45
